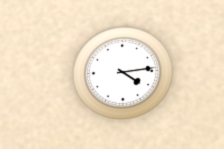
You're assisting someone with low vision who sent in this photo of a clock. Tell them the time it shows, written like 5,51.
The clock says 4,14
